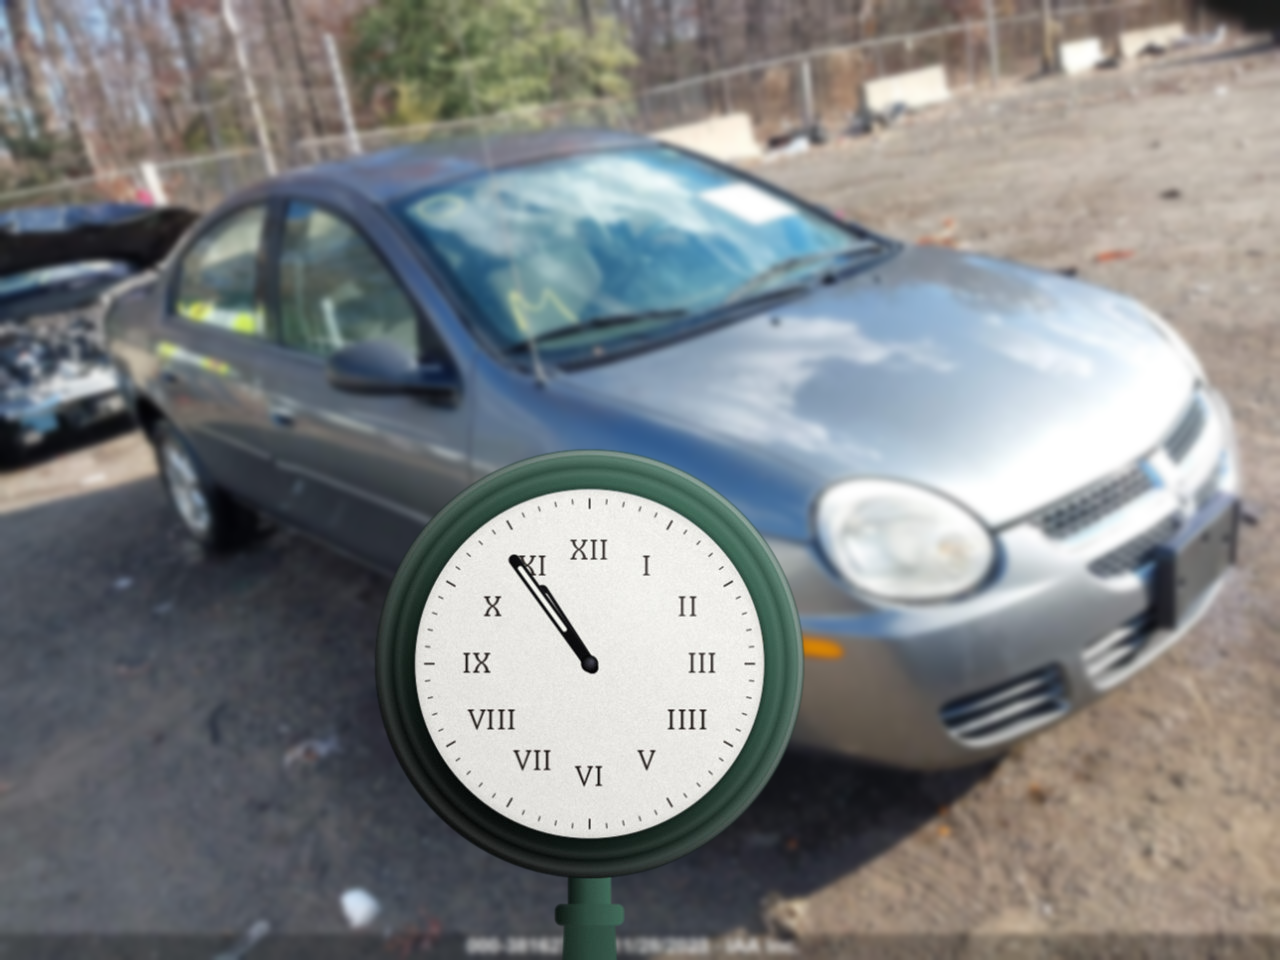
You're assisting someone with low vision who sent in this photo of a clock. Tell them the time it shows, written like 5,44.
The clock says 10,54
